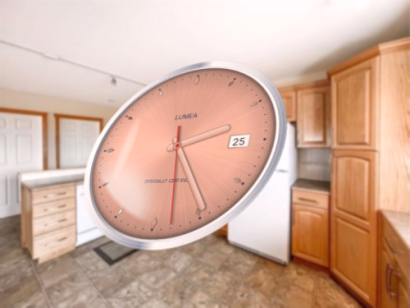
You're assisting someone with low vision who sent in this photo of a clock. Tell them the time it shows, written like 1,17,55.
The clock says 2,24,28
